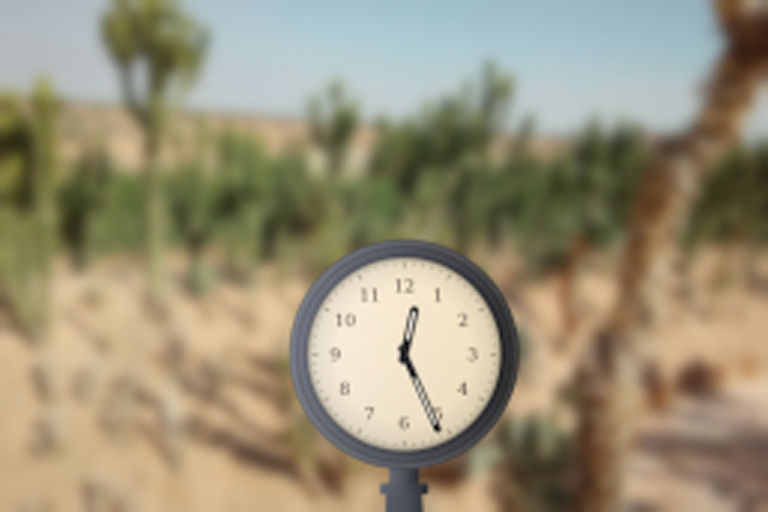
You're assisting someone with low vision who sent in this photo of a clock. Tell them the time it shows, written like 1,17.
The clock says 12,26
